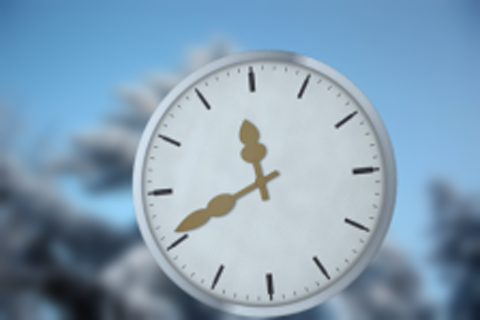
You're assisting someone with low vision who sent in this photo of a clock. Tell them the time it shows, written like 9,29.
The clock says 11,41
